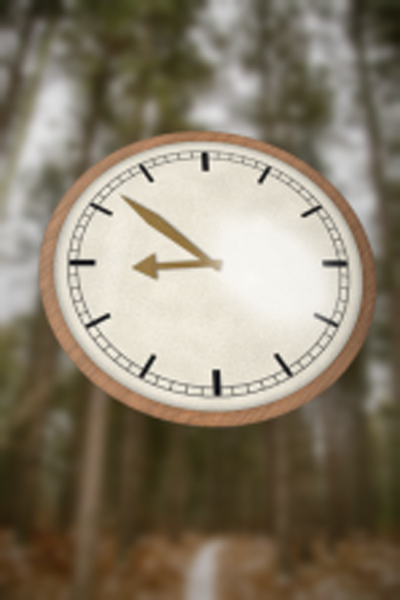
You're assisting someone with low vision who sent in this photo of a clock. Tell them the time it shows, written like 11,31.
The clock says 8,52
